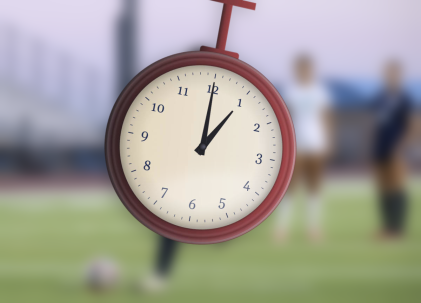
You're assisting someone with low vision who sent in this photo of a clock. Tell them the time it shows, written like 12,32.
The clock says 1,00
